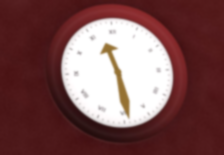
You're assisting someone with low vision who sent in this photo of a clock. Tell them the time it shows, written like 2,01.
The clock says 11,29
